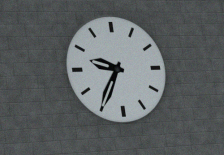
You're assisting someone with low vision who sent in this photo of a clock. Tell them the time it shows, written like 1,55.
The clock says 9,35
